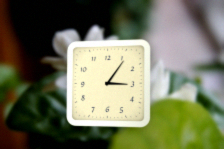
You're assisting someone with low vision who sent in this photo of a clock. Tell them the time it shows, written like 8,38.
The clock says 3,06
